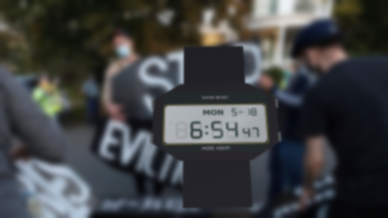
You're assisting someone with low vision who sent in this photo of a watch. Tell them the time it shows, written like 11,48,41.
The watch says 6,54,47
